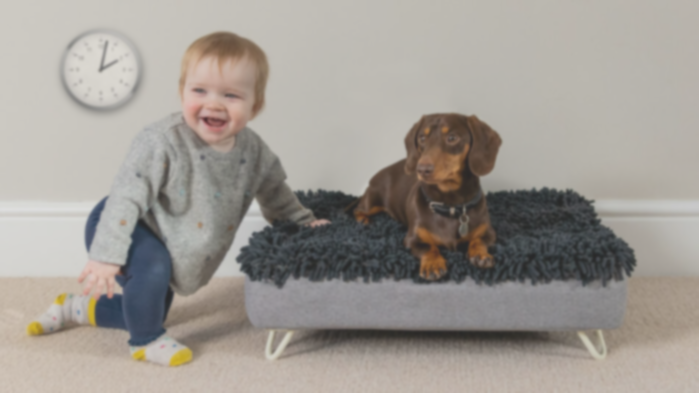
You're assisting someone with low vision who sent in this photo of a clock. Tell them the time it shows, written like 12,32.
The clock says 2,02
